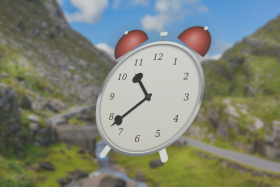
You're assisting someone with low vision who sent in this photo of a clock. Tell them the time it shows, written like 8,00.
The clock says 10,38
